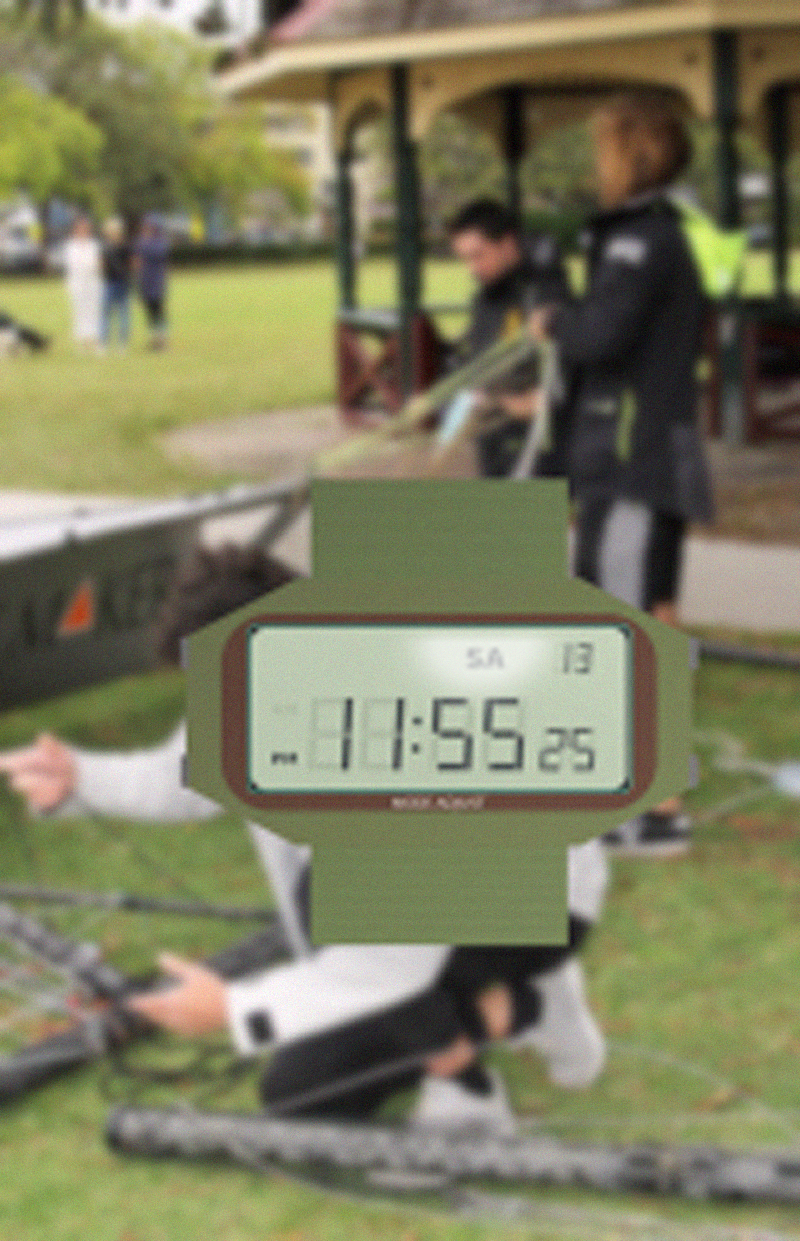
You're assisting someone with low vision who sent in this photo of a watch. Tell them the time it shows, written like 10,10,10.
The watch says 11,55,25
